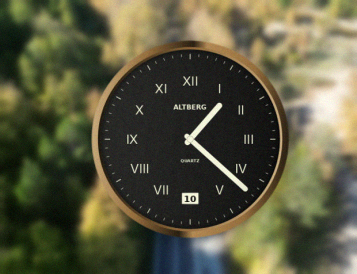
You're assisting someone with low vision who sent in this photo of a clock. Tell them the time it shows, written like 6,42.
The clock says 1,22
